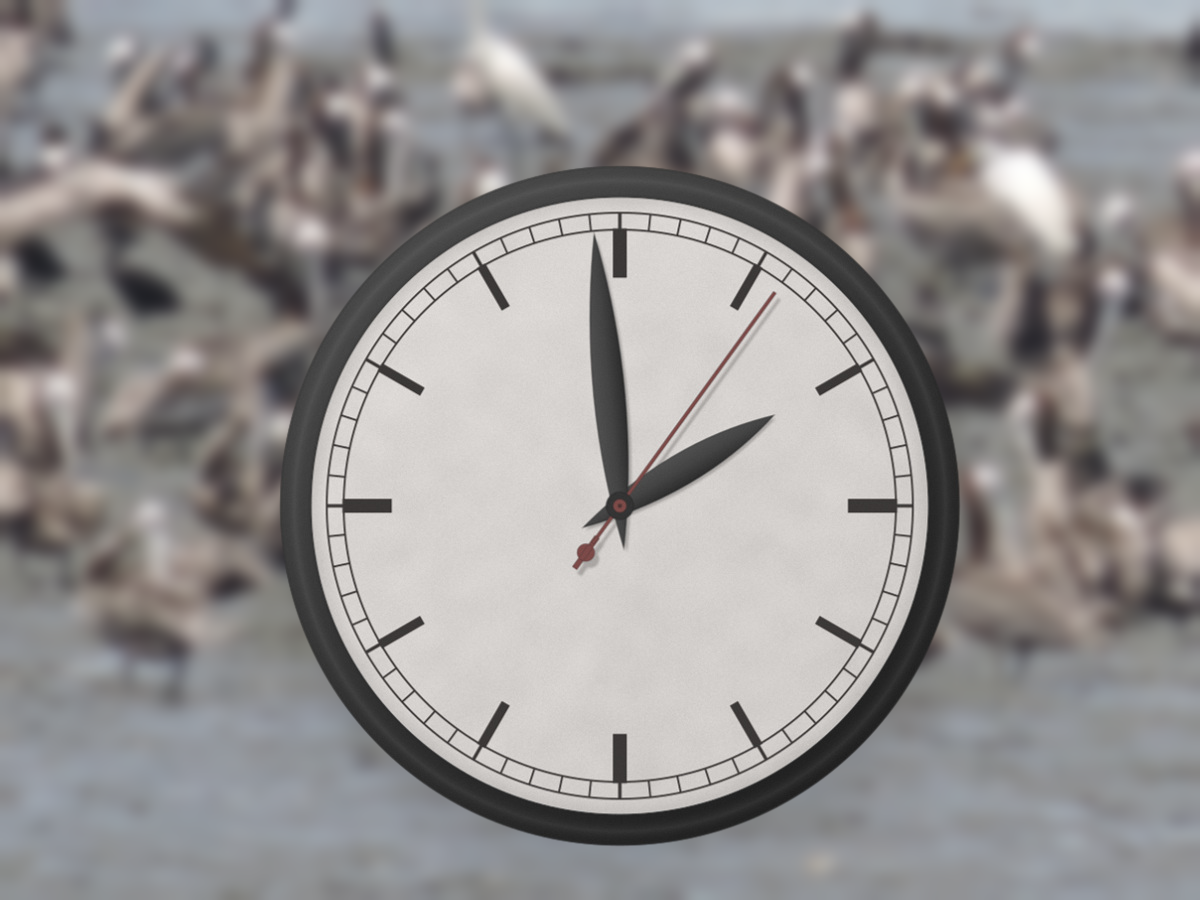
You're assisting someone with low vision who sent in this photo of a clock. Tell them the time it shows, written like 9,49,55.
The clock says 1,59,06
